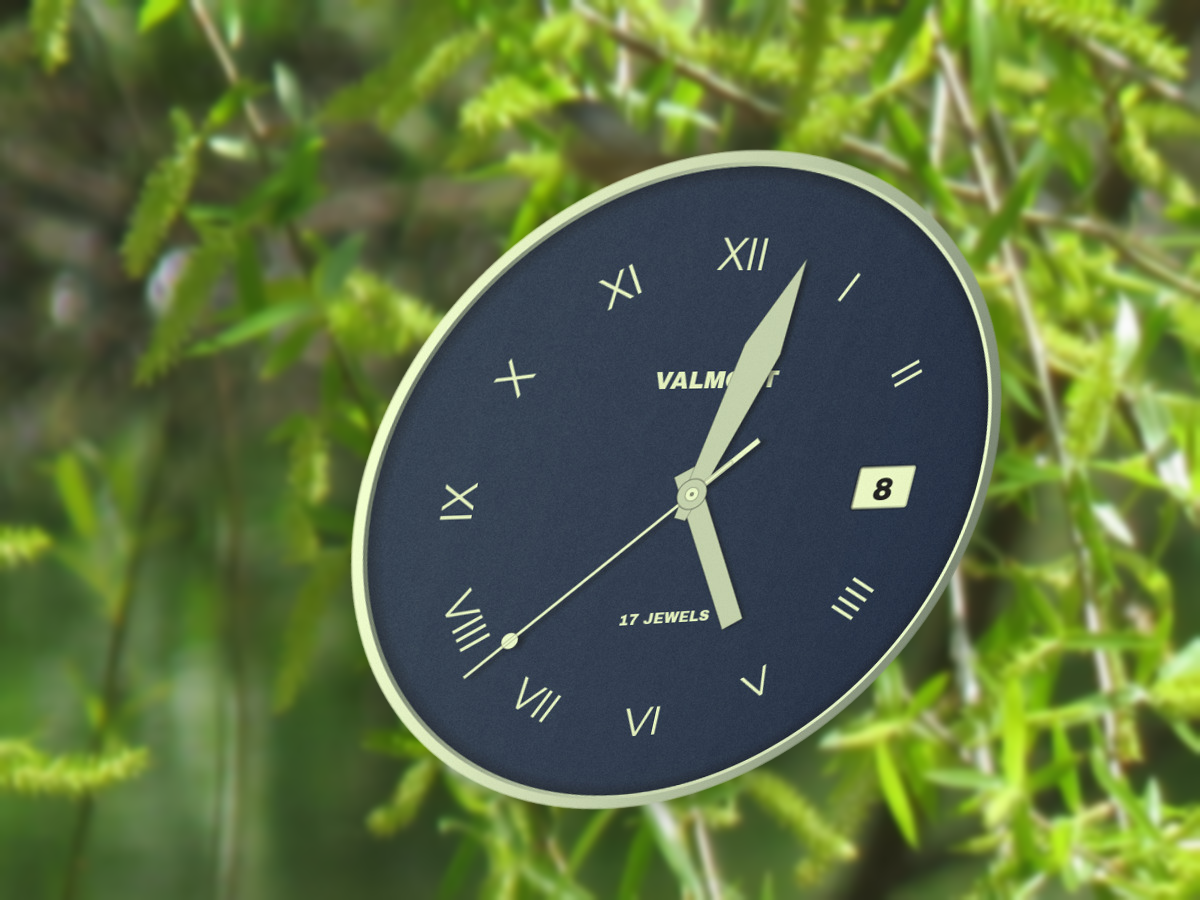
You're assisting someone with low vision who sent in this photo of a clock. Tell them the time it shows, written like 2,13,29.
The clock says 5,02,38
